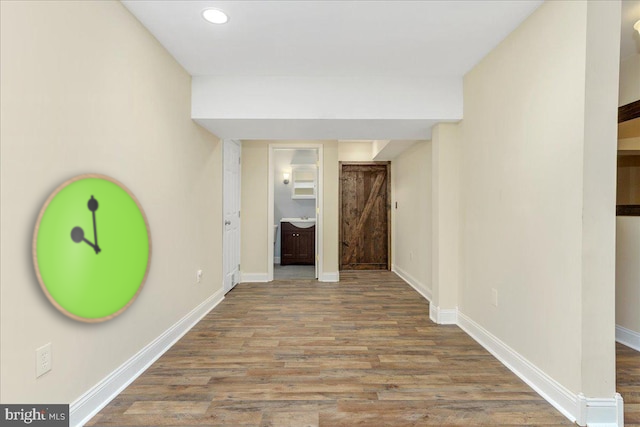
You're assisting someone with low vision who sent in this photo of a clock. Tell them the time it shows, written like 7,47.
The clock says 9,59
